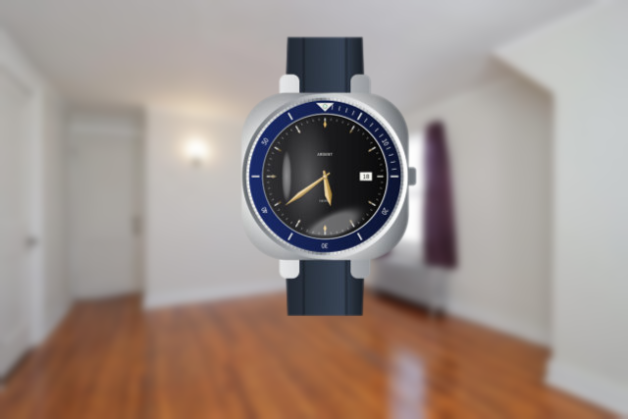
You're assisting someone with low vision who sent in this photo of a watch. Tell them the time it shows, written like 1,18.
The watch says 5,39
